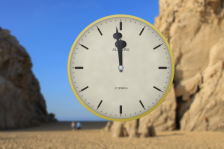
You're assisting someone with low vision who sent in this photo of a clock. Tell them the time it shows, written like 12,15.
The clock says 11,59
